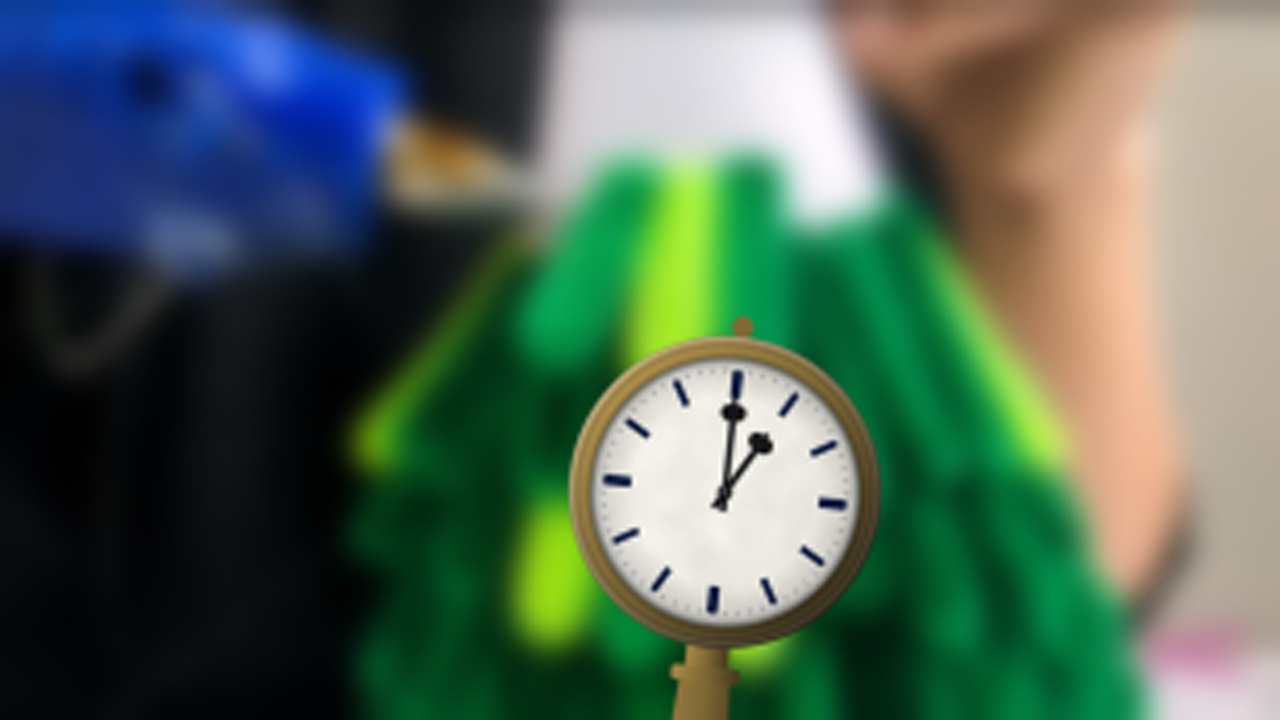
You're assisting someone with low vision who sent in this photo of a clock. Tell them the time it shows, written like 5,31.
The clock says 1,00
